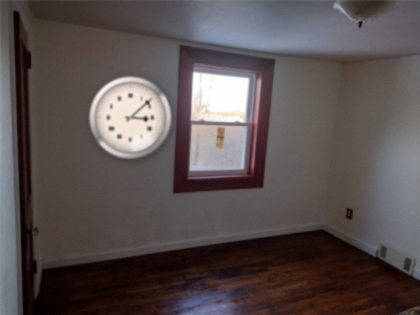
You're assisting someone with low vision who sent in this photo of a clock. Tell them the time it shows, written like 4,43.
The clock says 3,08
